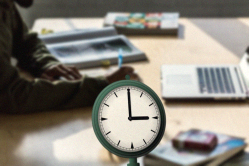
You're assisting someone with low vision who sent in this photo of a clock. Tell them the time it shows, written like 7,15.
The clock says 3,00
